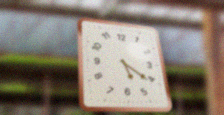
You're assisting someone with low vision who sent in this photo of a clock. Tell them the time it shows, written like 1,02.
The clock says 5,21
